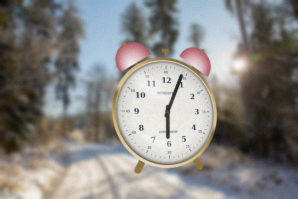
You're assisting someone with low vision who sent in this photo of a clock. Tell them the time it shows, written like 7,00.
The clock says 6,04
